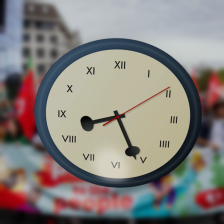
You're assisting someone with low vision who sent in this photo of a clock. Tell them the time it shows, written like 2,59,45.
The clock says 8,26,09
